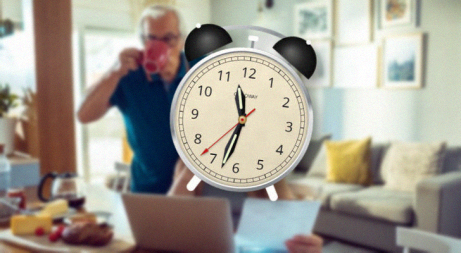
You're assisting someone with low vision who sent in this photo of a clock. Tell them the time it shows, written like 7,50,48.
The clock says 11,32,37
